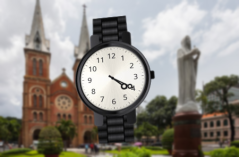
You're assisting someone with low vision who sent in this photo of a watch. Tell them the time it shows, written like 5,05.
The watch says 4,20
